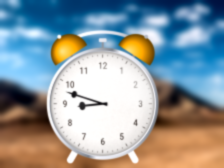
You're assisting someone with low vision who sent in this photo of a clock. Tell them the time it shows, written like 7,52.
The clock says 8,48
